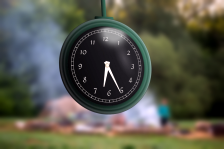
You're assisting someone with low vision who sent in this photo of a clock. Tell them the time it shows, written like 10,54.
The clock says 6,26
